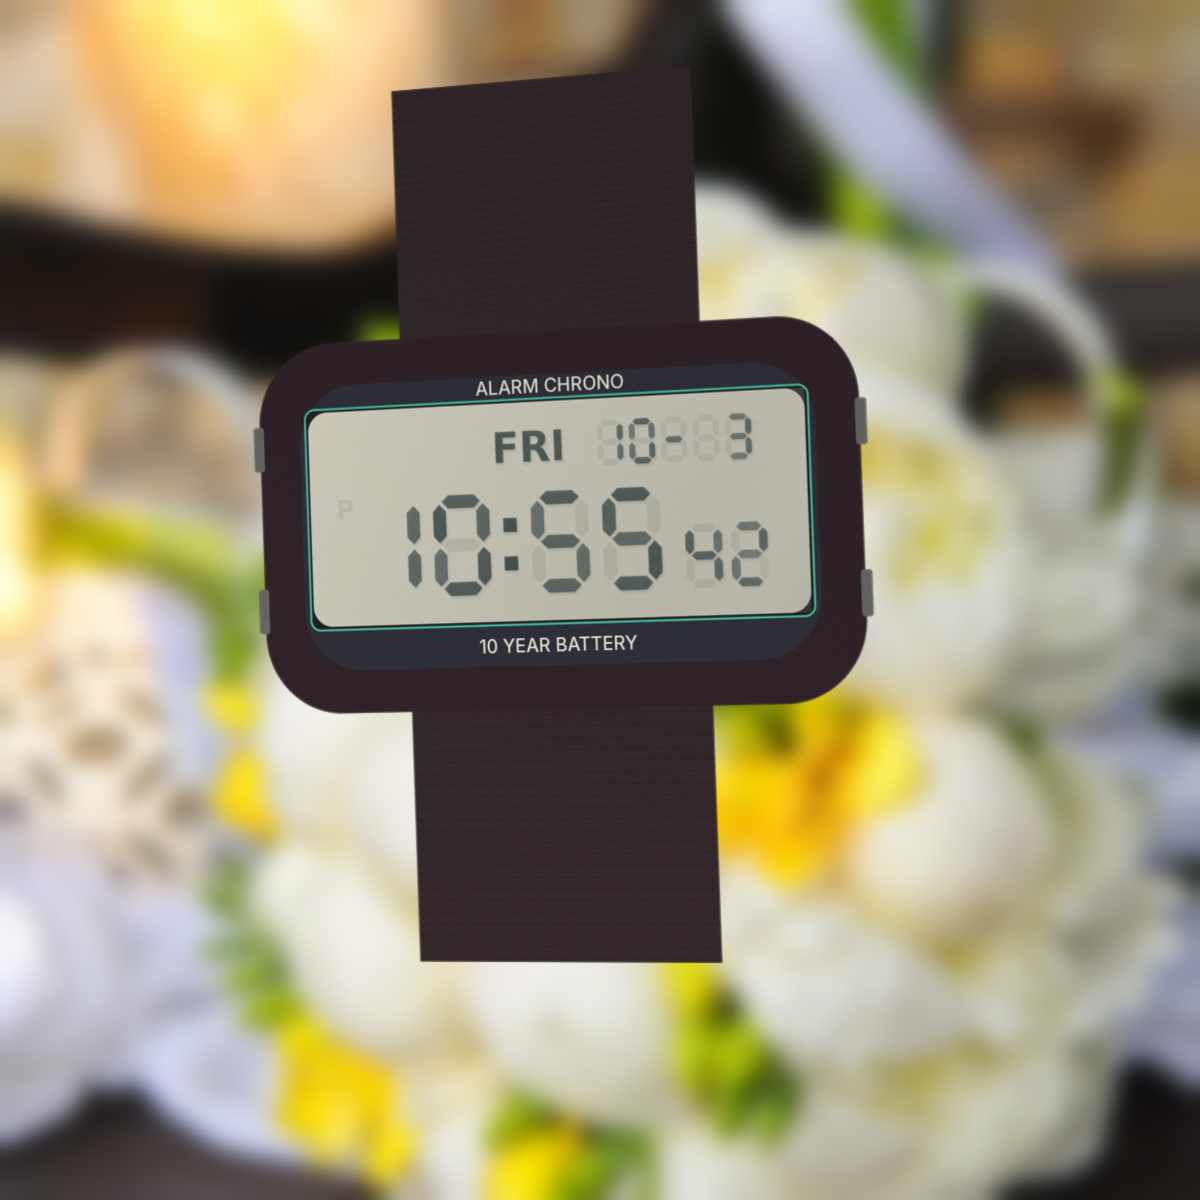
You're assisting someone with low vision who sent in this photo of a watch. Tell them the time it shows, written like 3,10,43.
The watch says 10,55,42
